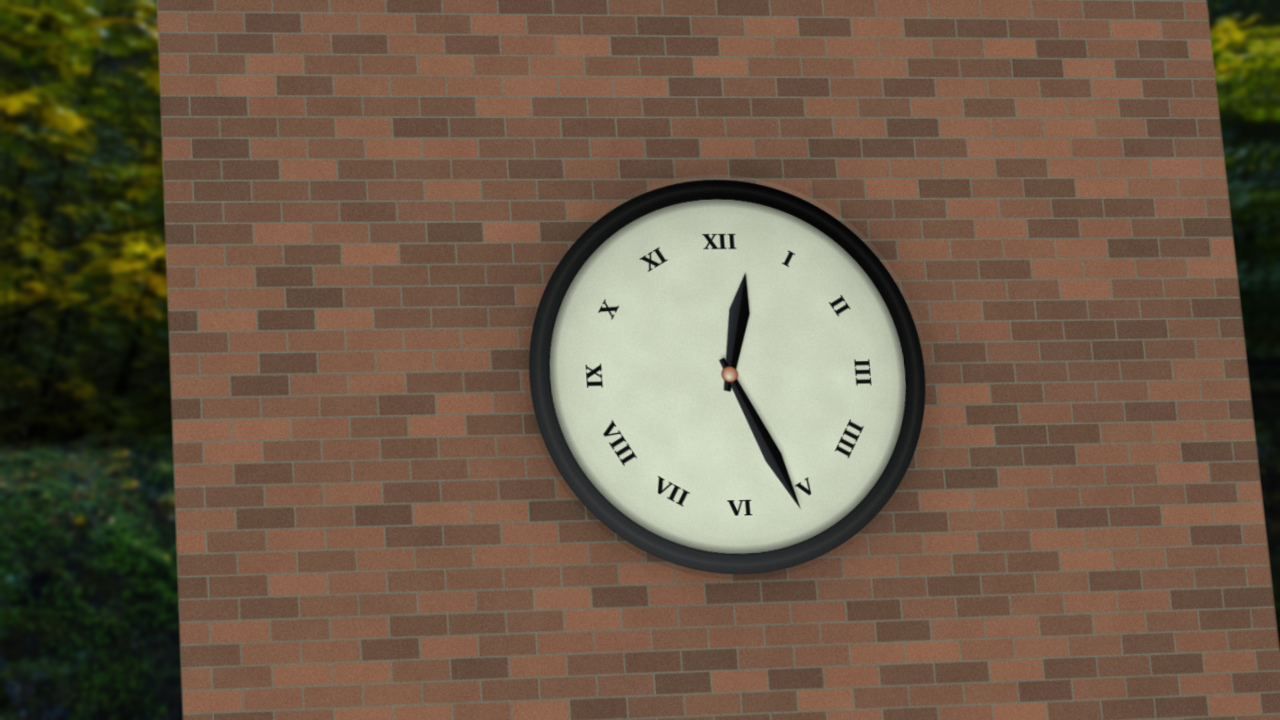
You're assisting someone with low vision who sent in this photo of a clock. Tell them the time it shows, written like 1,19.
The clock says 12,26
